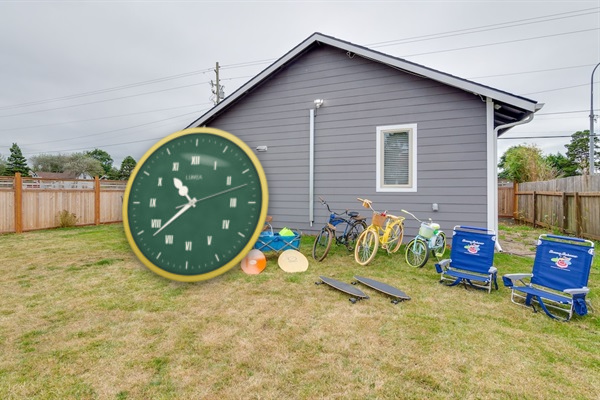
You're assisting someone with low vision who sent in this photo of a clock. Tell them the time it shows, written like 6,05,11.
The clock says 10,38,12
